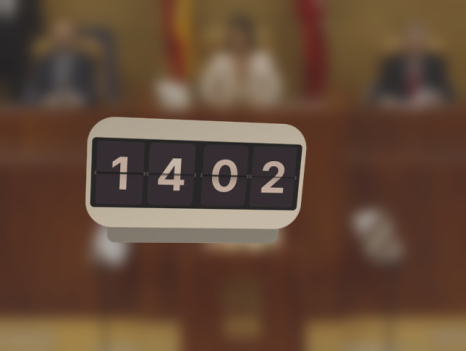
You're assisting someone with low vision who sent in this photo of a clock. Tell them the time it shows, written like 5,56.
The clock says 14,02
